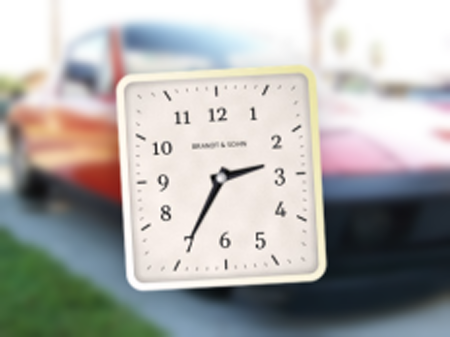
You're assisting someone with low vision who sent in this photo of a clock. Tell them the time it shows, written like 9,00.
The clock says 2,35
